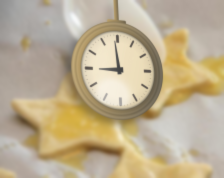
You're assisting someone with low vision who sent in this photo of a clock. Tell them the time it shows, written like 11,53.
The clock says 8,59
